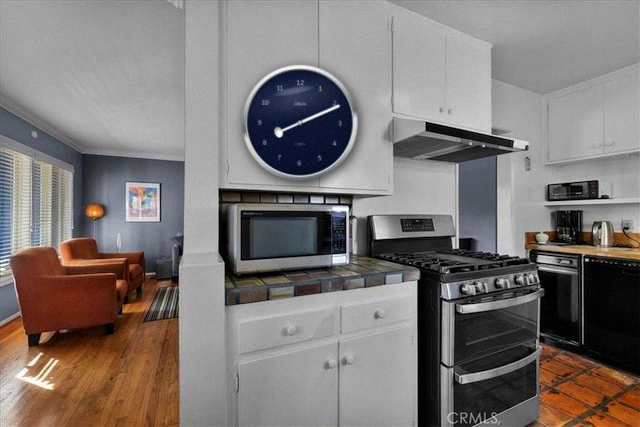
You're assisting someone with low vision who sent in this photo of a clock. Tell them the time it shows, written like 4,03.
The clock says 8,11
